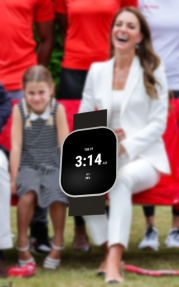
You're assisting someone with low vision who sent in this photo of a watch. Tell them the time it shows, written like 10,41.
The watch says 3,14
